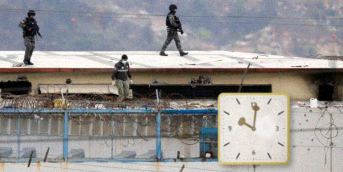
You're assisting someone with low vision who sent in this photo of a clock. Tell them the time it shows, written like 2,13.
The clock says 10,01
